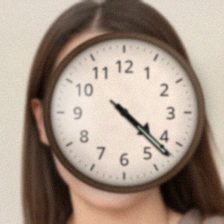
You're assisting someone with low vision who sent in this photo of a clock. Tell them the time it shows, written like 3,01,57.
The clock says 4,22,22
